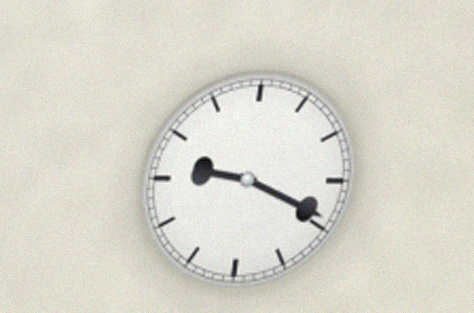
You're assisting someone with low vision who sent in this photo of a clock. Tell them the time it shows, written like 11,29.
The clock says 9,19
